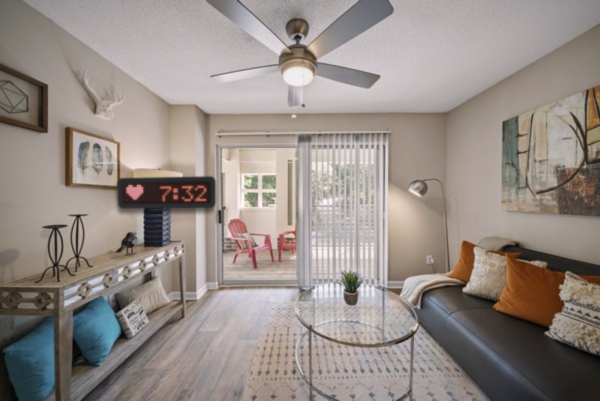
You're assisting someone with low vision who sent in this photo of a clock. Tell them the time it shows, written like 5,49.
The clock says 7,32
